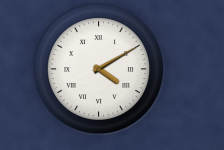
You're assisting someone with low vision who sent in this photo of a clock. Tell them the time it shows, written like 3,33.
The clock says 4,10
